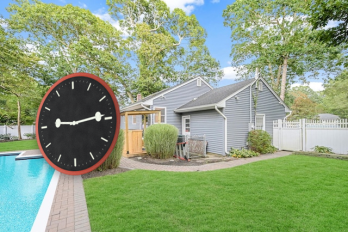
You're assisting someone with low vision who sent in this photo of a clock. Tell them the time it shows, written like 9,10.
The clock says 9,14
